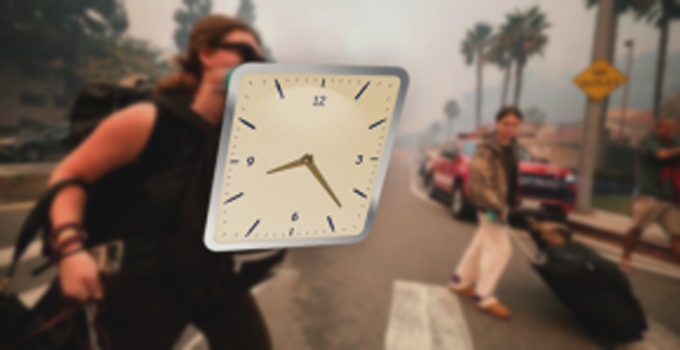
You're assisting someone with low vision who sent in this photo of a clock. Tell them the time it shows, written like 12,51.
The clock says 8,23
